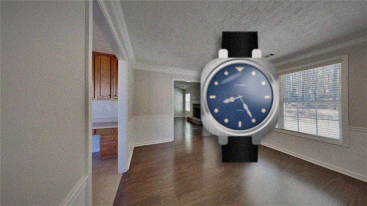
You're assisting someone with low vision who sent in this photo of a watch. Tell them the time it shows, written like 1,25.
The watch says 8,25
